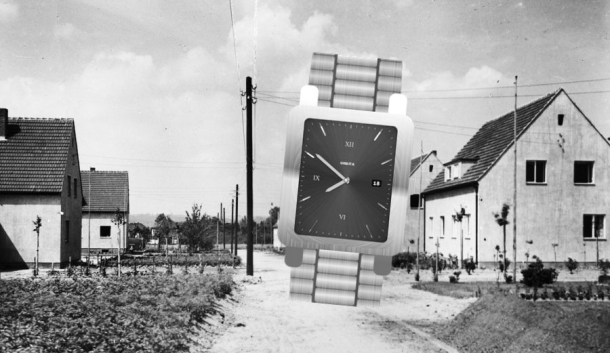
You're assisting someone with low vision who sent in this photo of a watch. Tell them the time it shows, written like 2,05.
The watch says 7,51
